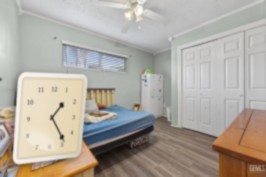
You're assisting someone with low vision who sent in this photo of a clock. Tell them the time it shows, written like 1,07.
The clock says 1,24
